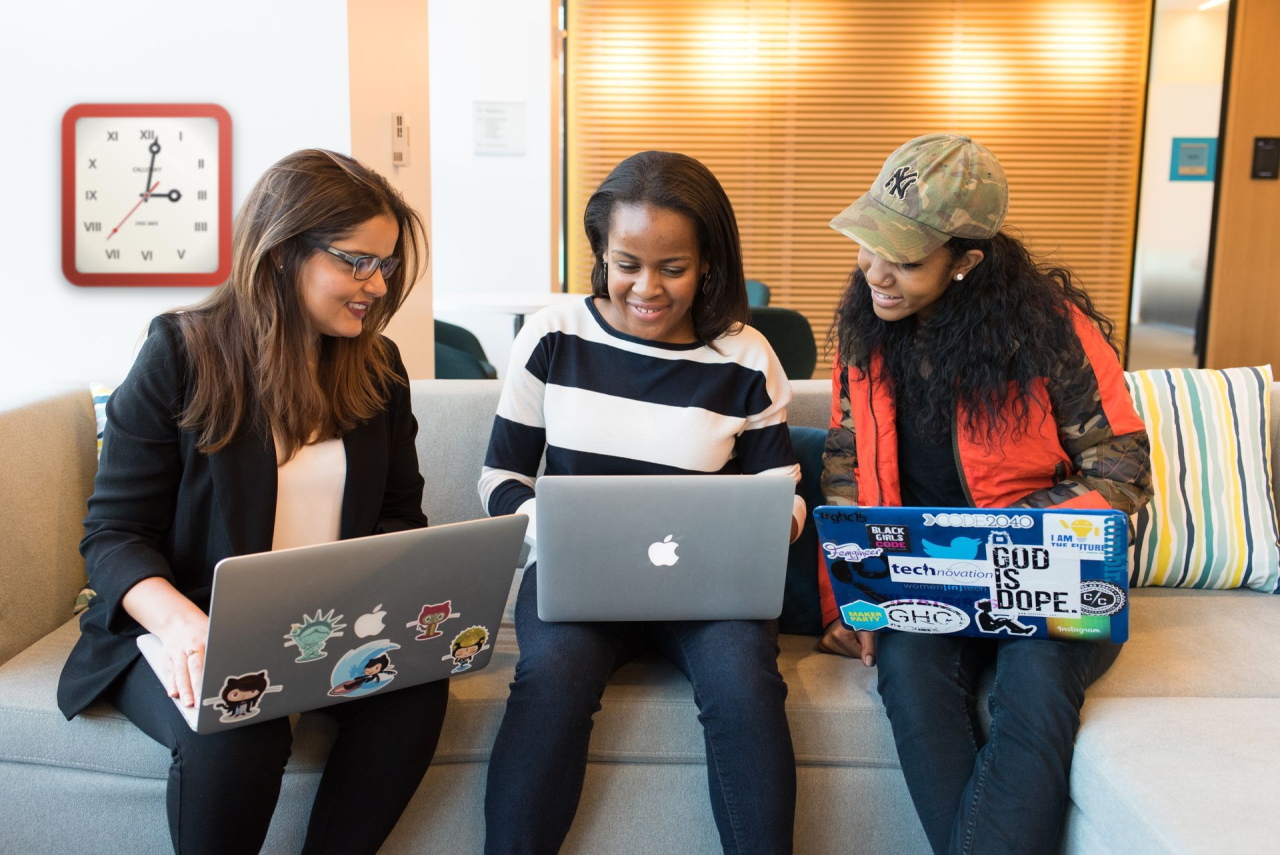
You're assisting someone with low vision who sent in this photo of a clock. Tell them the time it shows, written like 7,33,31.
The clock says 3,01,37
